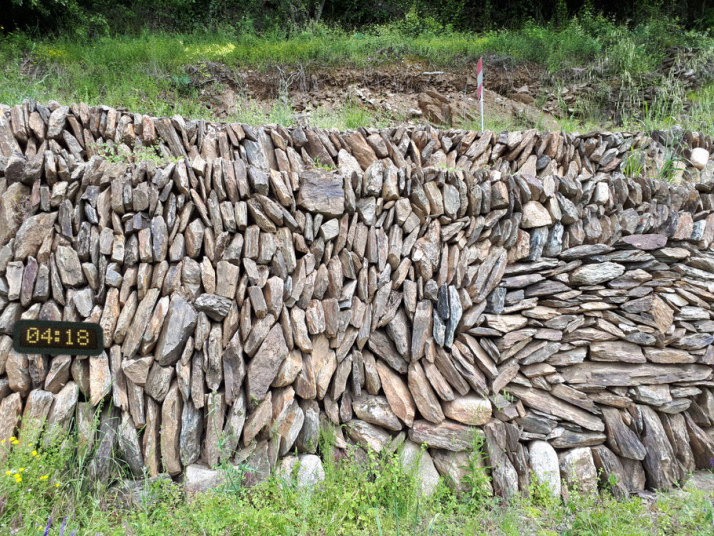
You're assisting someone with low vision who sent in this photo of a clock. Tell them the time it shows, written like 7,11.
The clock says 4,18
